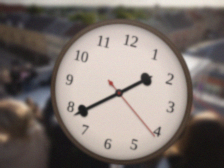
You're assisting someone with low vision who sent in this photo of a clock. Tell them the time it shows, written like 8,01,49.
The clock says 1,38,21
